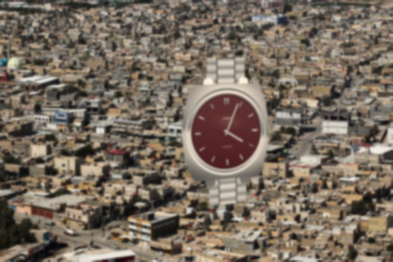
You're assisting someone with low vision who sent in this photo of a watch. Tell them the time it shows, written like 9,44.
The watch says 4,04
